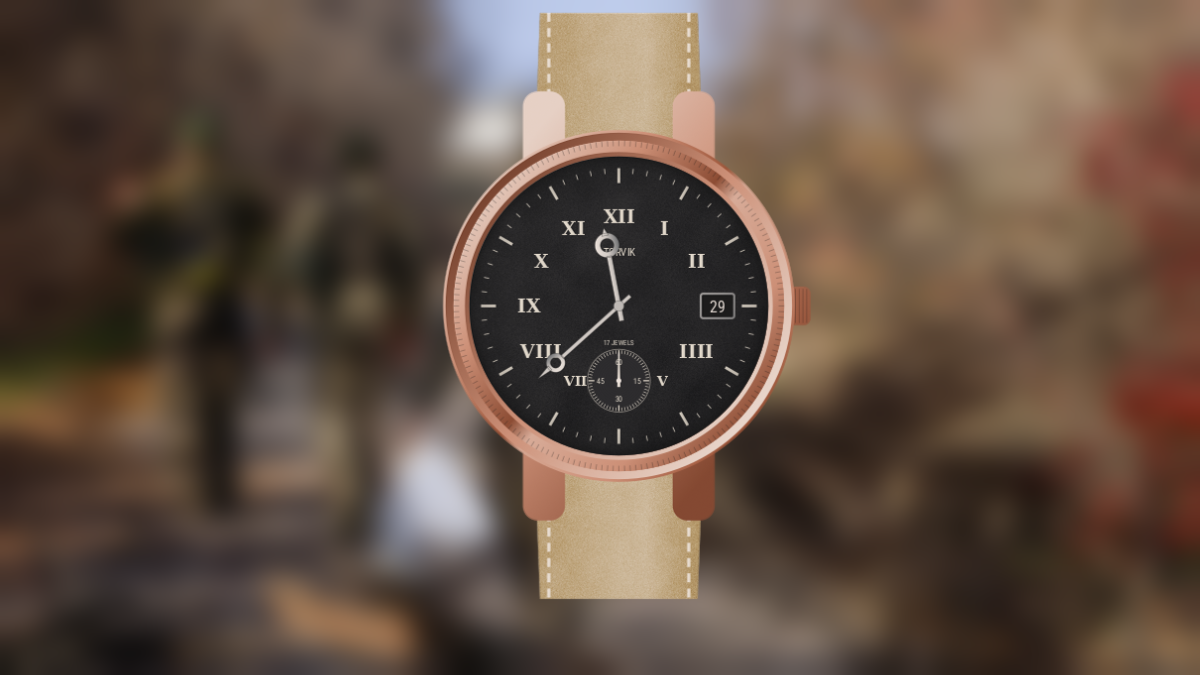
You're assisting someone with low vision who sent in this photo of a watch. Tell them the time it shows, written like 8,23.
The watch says 11,38
